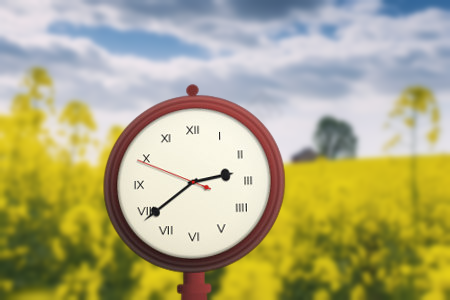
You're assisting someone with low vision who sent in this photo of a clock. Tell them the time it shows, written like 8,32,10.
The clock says 2,38,49
